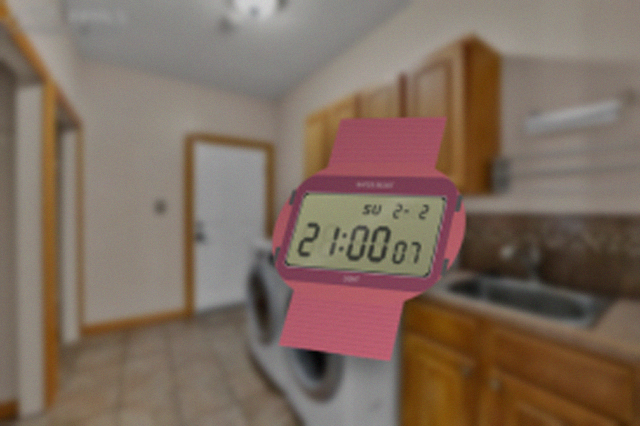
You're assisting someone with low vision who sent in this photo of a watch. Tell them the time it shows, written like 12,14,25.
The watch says 21,00,07
